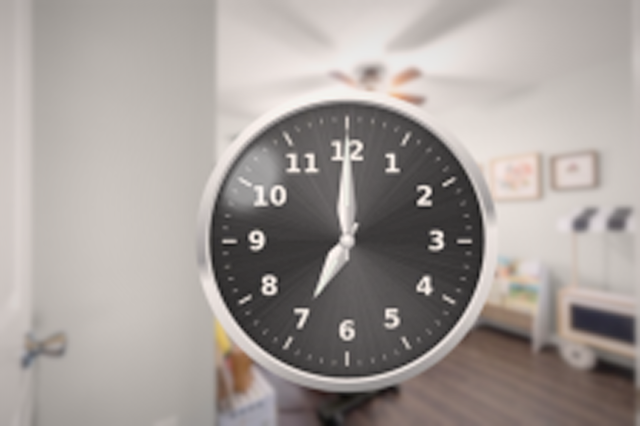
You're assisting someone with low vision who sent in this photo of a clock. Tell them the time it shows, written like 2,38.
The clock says 7,00
